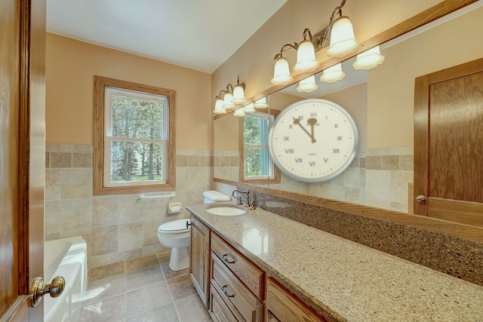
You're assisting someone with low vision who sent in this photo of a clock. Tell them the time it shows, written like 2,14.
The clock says 11,53
